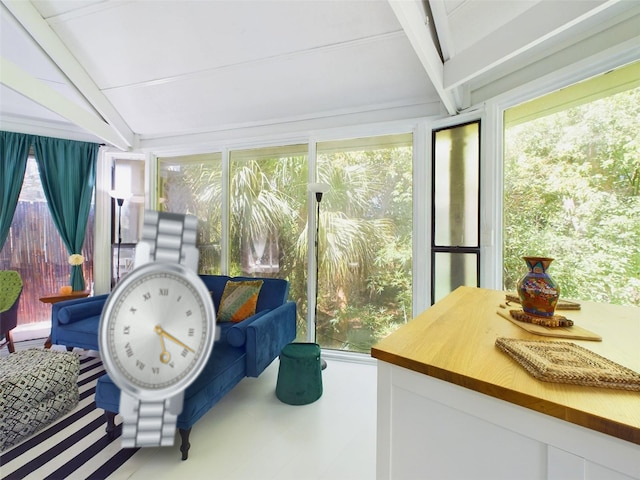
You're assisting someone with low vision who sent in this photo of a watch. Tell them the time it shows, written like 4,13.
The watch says 5,19
